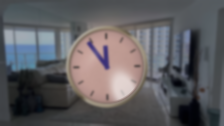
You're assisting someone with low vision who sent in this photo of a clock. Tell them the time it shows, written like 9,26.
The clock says 11,54
